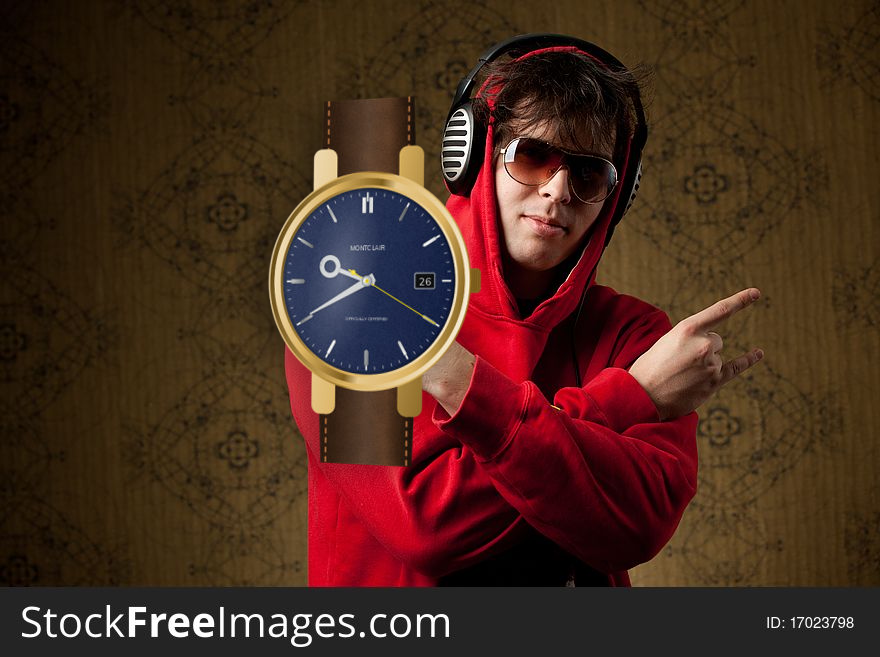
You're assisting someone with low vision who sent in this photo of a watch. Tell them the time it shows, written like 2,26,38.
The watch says 9,40,20
